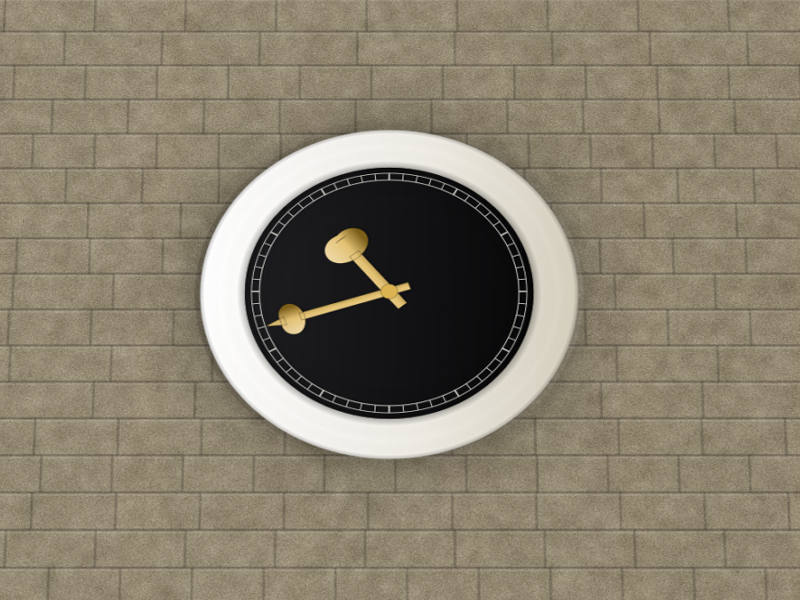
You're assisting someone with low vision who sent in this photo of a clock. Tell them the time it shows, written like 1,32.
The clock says 10,42
